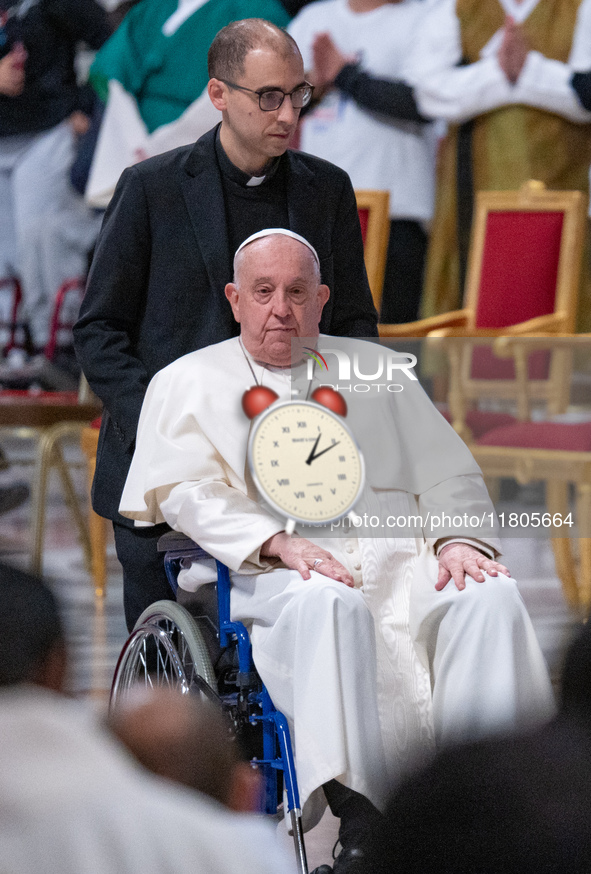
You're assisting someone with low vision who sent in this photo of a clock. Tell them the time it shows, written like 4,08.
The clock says 1,11
